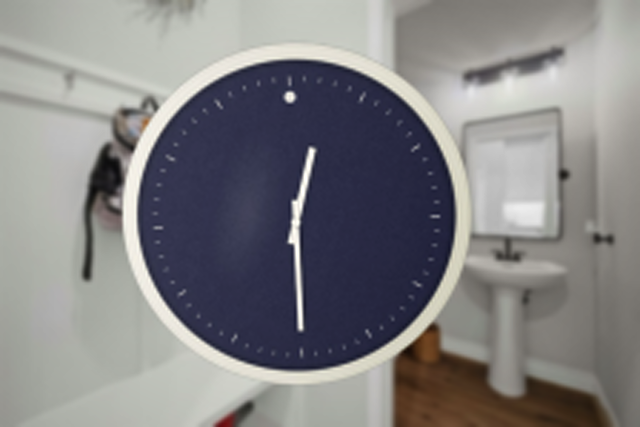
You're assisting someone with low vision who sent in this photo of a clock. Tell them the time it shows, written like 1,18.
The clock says 12,30
